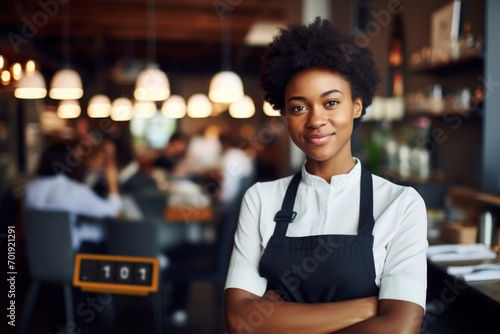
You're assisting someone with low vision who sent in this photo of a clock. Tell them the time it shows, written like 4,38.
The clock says 1,01
